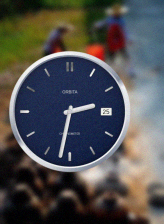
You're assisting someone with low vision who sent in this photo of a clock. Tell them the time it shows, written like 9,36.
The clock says 2,32
